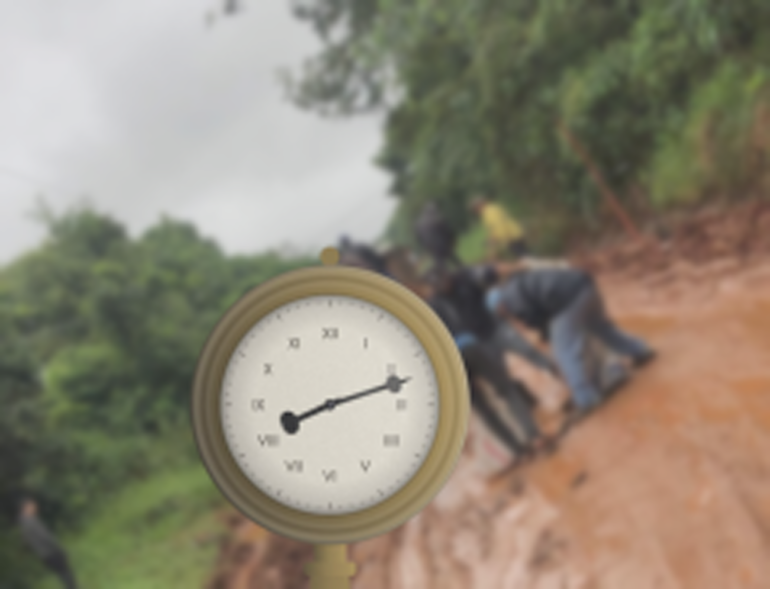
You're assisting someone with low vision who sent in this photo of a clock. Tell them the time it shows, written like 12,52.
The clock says 8,12
